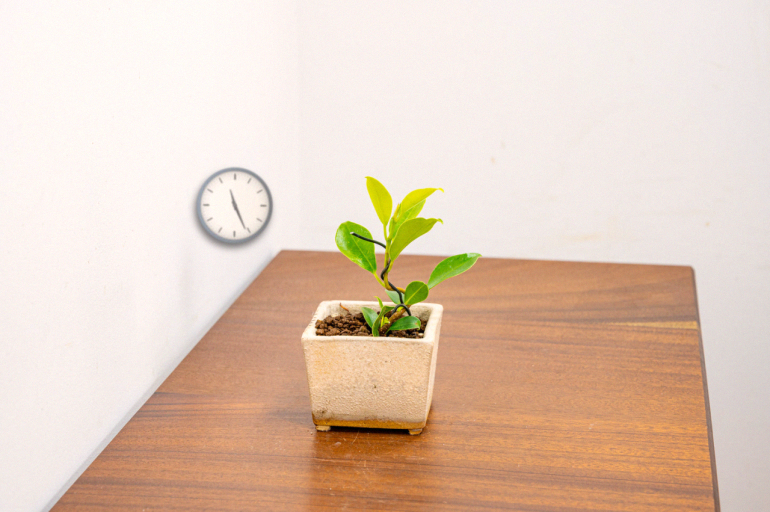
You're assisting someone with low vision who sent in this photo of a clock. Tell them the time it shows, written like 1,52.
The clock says 11,26
